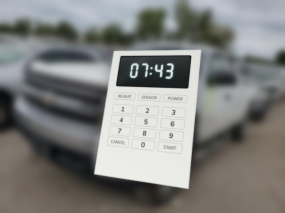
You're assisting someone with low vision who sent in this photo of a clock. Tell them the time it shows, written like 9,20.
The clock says 7,43
